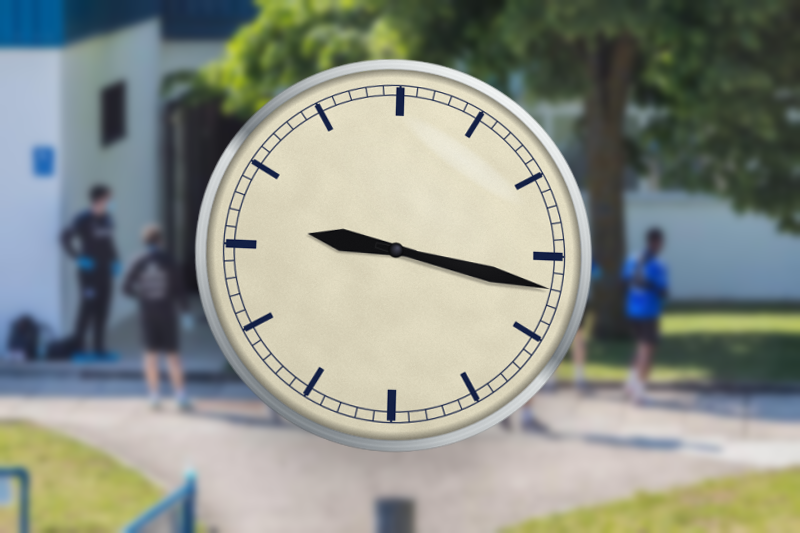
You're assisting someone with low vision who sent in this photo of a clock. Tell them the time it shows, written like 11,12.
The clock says 9,17
